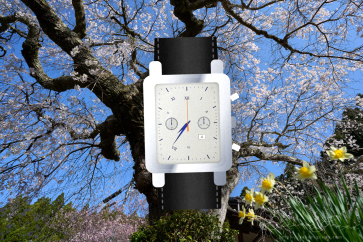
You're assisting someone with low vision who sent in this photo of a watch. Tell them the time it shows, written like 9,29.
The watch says 7,36
